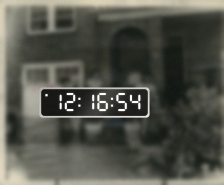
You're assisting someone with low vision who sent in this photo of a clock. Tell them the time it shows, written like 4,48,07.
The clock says 12,16,54
